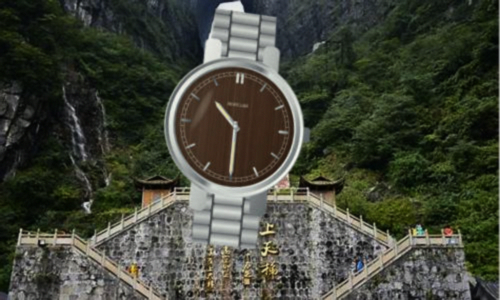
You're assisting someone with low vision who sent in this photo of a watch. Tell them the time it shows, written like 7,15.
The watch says 10,30
